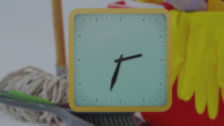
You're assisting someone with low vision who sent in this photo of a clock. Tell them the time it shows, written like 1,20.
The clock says 2,33
